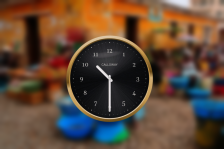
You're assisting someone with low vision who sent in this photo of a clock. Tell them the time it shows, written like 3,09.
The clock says 10,30
